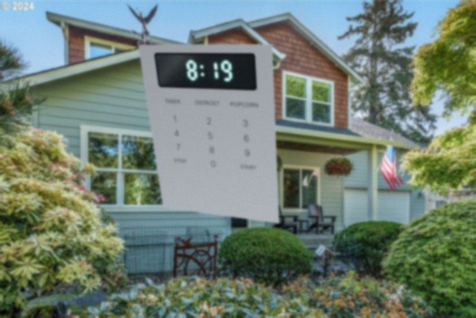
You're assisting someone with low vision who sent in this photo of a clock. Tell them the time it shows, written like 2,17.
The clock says 8,19
